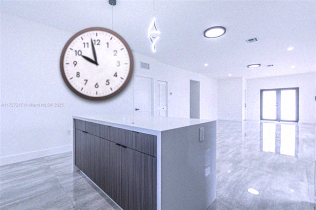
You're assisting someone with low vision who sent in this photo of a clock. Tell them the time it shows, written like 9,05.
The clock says 9,58
